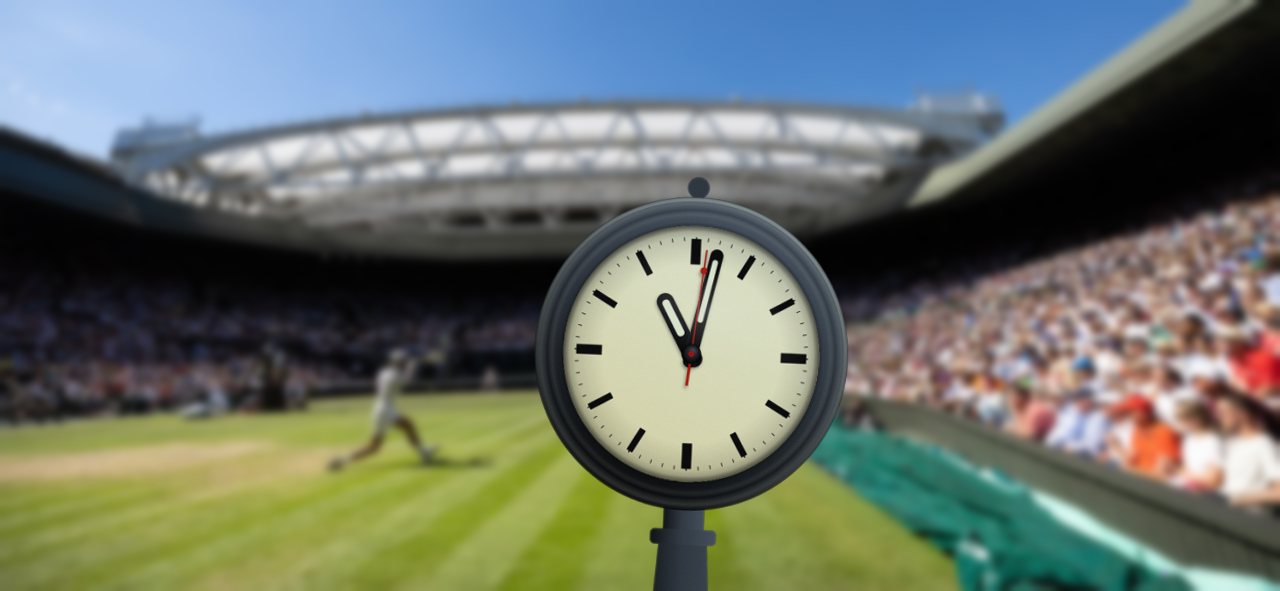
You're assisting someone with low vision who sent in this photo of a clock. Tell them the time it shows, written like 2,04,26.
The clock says 11,02,01
